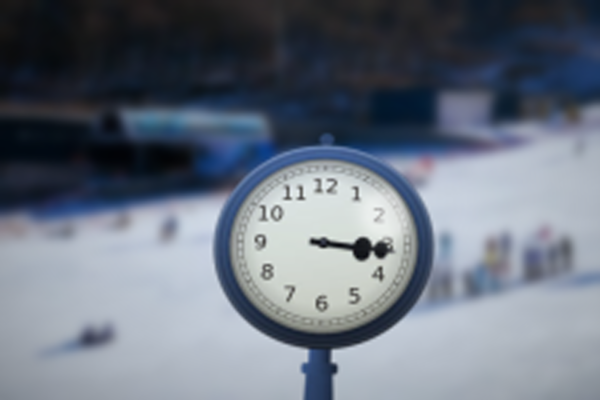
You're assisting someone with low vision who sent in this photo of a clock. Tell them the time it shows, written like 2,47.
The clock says 3,16
